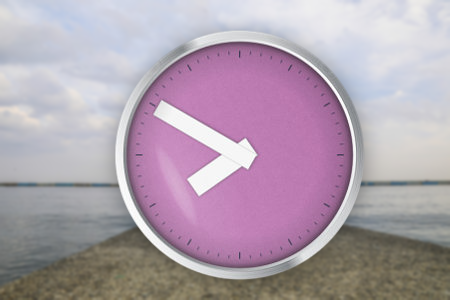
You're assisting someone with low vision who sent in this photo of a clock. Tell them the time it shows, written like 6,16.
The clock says 7,50
